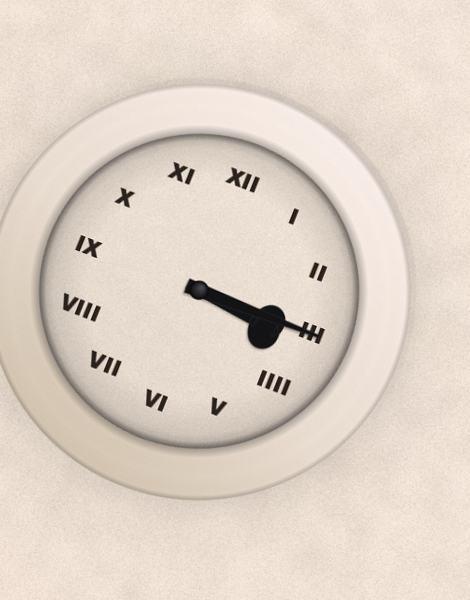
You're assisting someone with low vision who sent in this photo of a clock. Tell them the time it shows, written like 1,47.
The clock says 3,15
